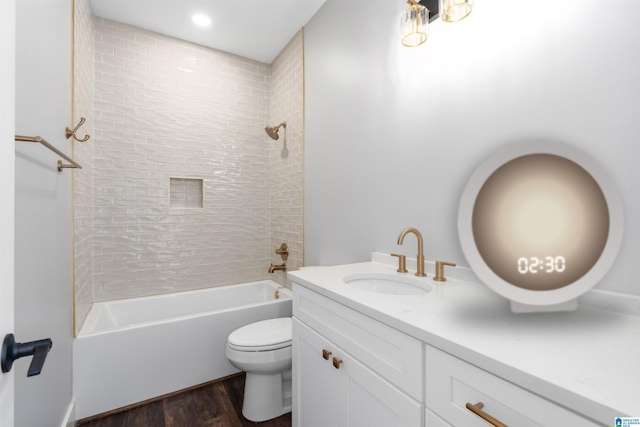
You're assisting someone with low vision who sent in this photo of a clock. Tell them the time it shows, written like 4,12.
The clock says 2,30
